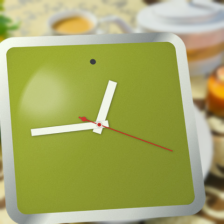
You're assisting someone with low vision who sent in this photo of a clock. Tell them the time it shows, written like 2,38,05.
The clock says 12,44,19
